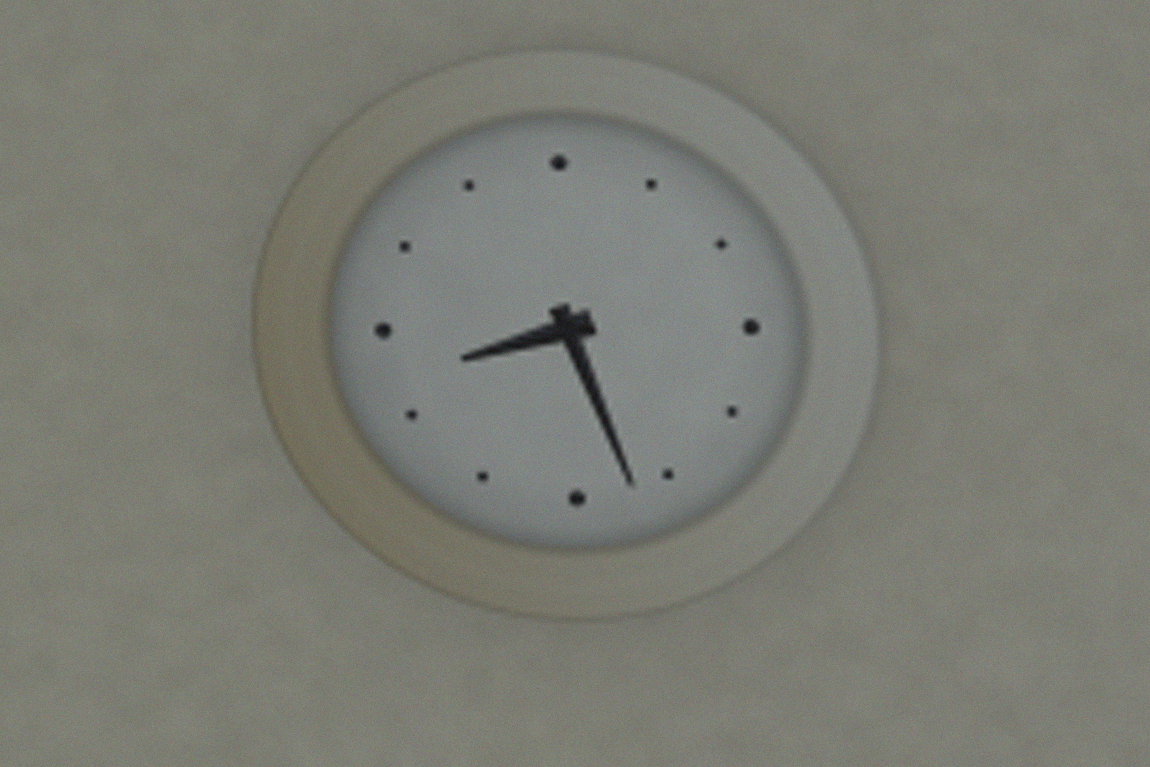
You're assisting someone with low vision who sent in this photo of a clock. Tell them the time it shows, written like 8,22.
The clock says 8,27
